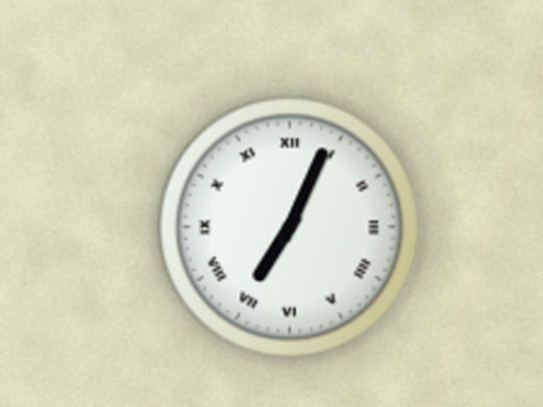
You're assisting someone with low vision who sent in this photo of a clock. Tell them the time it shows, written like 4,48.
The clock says 7,04
